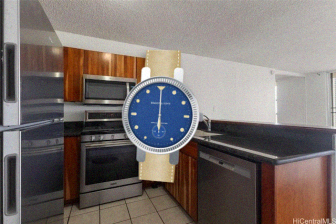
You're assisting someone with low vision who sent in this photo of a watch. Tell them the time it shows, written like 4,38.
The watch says 6,00
